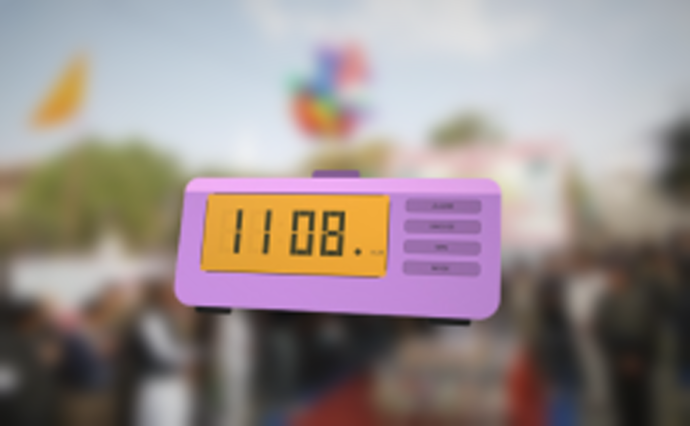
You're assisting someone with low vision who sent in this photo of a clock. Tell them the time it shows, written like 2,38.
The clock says 11,08
